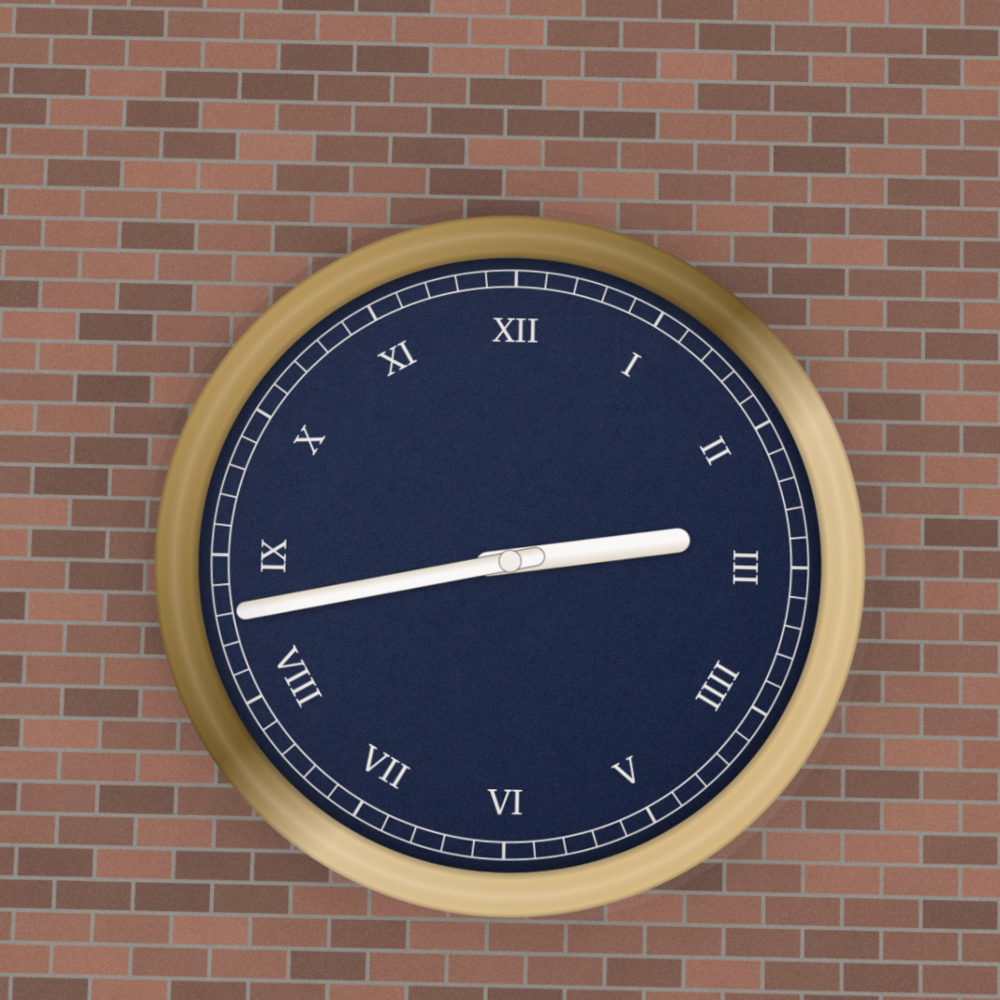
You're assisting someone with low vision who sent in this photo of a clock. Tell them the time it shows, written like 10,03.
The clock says 2,43
